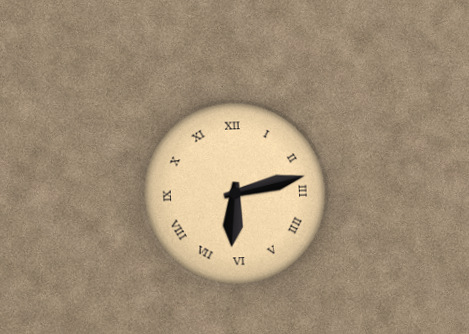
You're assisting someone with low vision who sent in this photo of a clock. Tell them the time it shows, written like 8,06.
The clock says 6,13
